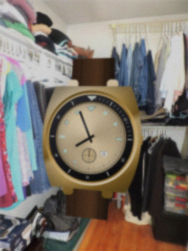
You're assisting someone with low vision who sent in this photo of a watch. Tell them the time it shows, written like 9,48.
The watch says 7,56
